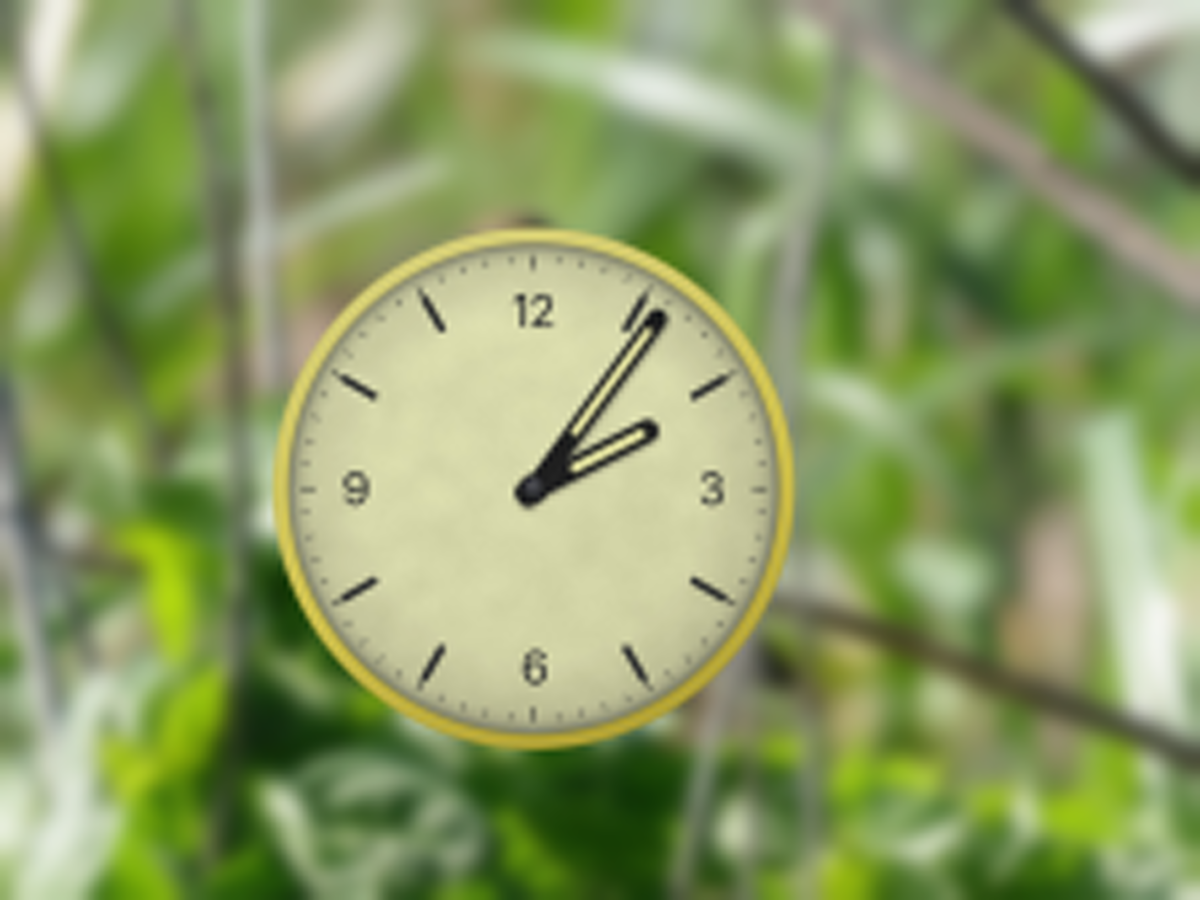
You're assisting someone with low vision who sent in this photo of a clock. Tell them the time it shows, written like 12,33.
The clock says 2,06
